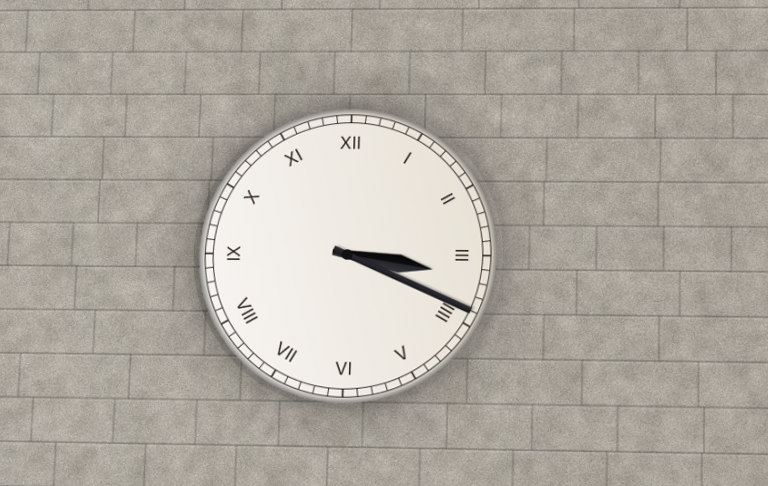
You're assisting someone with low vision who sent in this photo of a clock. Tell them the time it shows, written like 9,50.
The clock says 3,19
